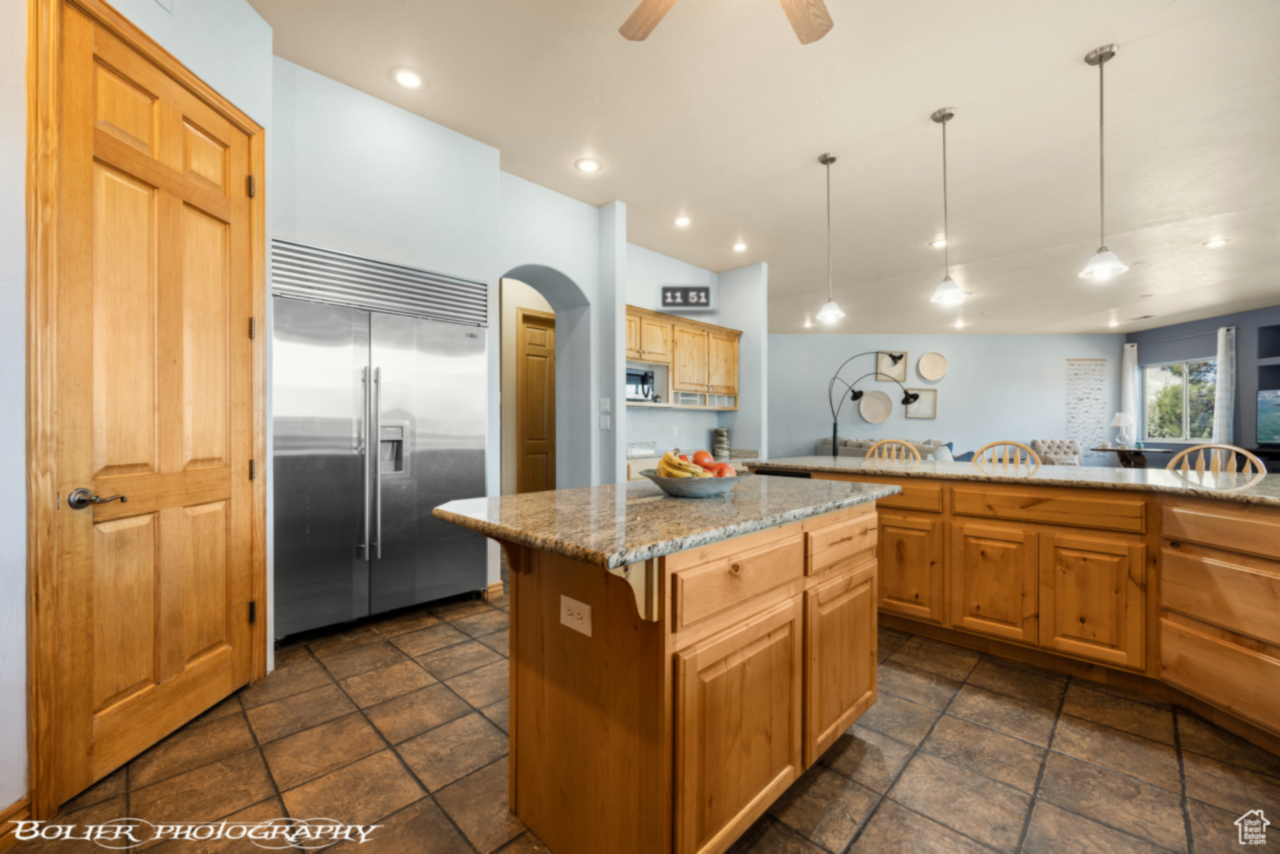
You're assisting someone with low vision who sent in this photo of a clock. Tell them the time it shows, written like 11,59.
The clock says 11,51
